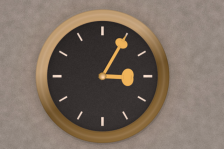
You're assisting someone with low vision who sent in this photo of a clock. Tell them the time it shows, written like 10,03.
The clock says 3,05
